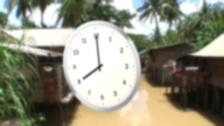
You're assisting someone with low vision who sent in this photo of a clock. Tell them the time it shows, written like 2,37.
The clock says 8,00
